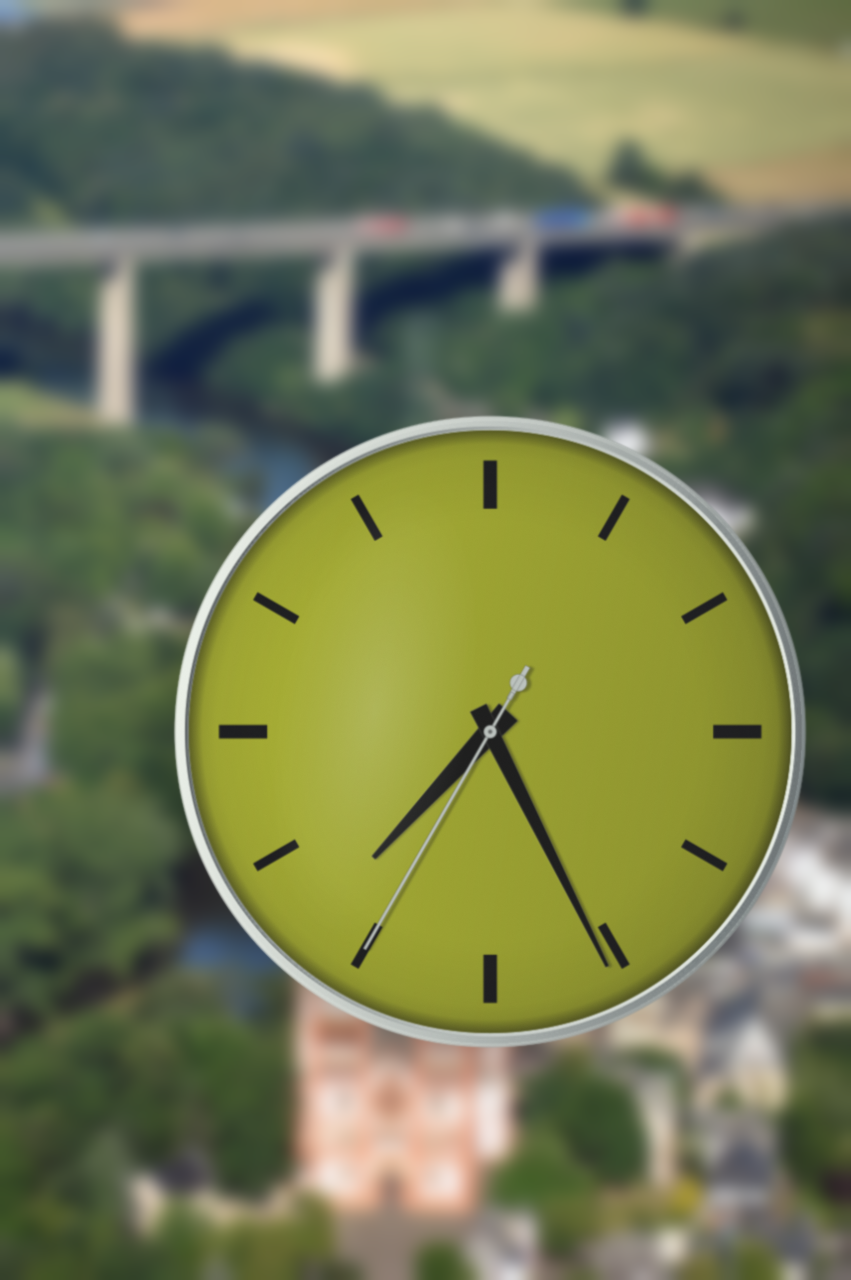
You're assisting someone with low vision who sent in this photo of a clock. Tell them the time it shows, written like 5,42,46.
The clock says 7,25,35
